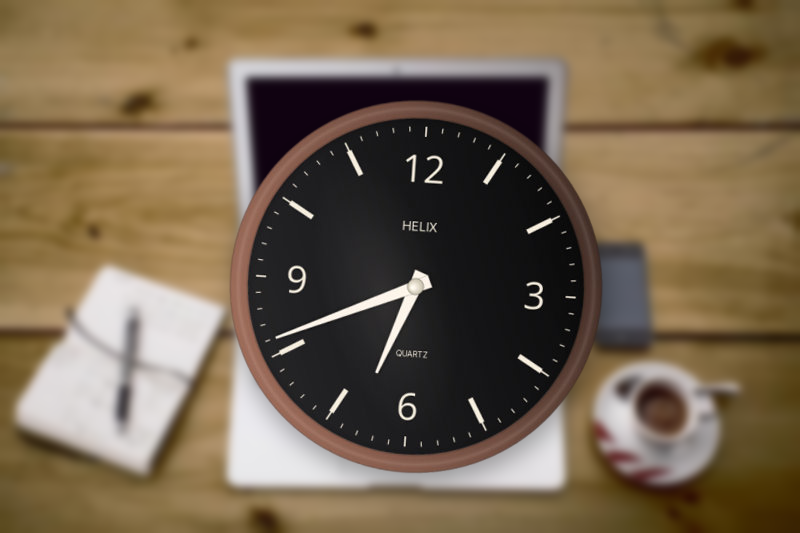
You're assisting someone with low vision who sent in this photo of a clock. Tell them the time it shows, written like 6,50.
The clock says 6,41
